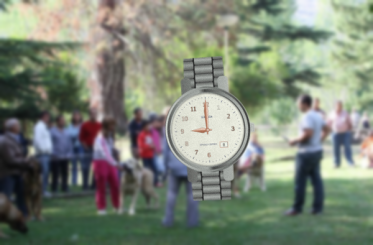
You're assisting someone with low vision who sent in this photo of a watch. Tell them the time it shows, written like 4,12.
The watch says 9,00
